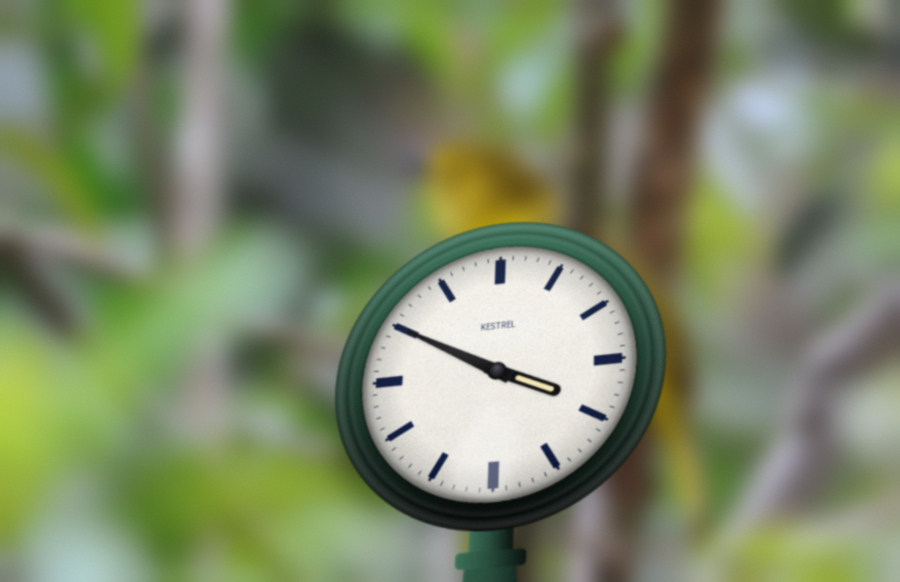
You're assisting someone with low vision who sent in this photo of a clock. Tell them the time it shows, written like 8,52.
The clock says 3,50
